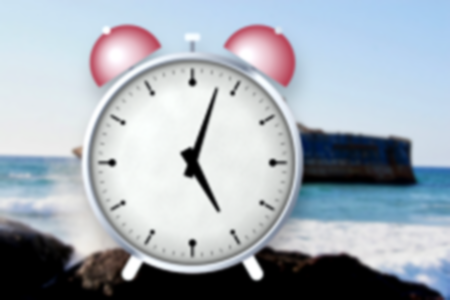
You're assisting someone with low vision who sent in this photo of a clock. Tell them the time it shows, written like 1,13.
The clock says 5,03
